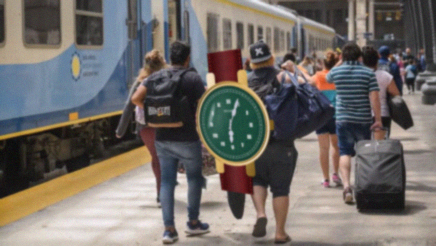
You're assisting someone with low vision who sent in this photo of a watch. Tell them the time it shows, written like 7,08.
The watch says 6,04
